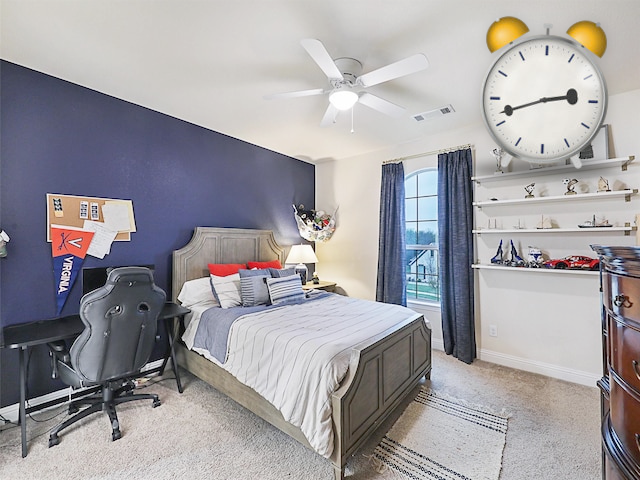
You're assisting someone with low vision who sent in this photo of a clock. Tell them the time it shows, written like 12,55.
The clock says 2,42
